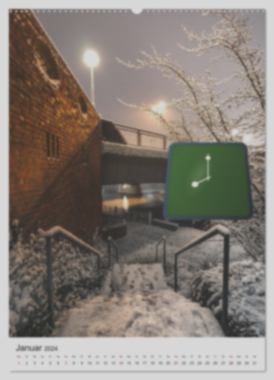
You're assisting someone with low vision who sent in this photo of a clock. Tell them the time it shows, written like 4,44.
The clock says 8,00
